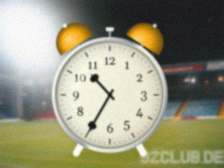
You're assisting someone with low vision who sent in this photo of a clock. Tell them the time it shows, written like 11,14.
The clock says 10,35
